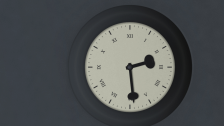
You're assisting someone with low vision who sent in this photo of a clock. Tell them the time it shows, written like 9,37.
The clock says 2,29
